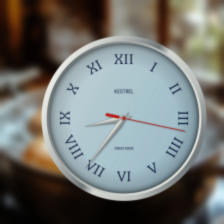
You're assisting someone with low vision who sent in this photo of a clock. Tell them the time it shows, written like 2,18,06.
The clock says 8,36,17
